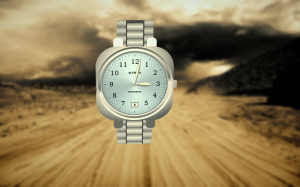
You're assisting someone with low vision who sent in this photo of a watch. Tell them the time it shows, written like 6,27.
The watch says 3,02
